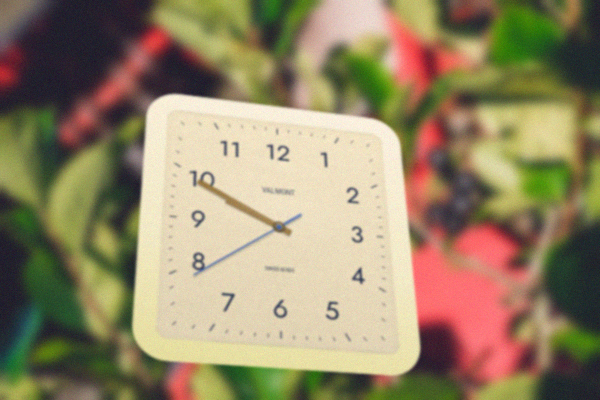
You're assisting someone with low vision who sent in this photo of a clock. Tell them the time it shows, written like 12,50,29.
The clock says 9,49,39
